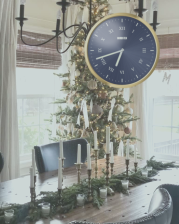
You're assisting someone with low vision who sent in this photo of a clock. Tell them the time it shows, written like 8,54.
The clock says 6,42
